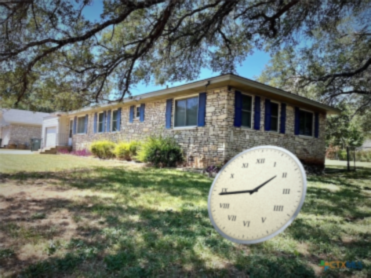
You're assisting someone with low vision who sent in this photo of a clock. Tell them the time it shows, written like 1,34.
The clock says 1,44
